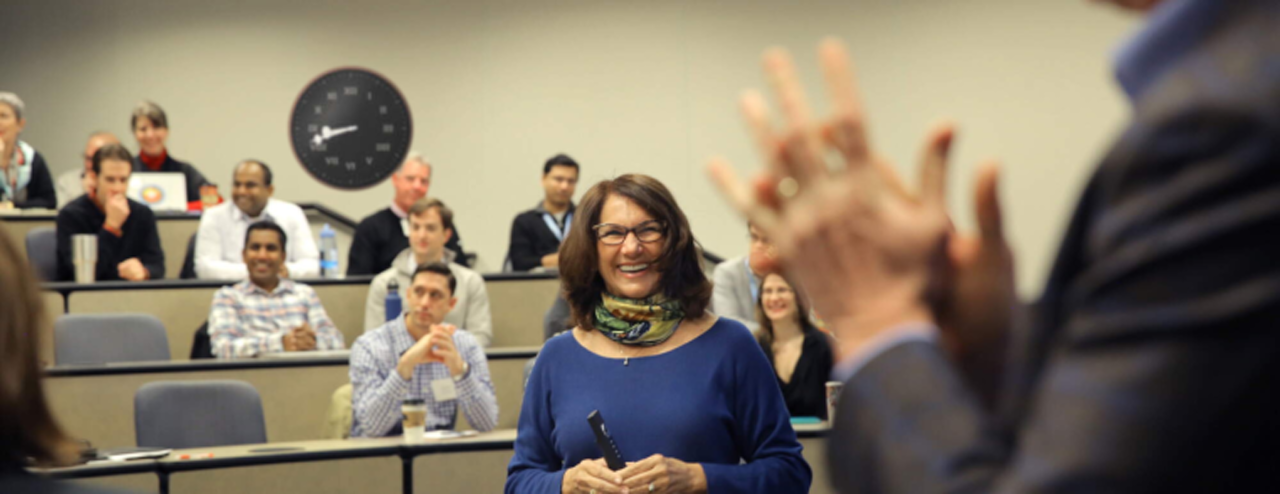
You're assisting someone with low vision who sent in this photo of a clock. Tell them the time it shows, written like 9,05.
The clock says 8,42
